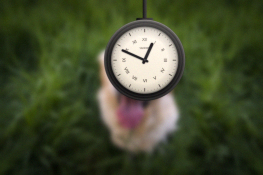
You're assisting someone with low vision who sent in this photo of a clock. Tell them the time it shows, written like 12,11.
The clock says 12,49
